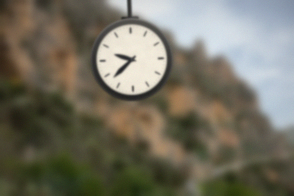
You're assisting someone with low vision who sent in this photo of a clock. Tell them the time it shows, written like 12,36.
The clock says 9,38
